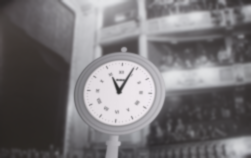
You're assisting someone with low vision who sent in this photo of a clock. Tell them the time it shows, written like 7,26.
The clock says 11,04
